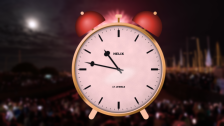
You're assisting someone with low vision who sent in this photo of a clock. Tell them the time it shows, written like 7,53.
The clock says 10,47
